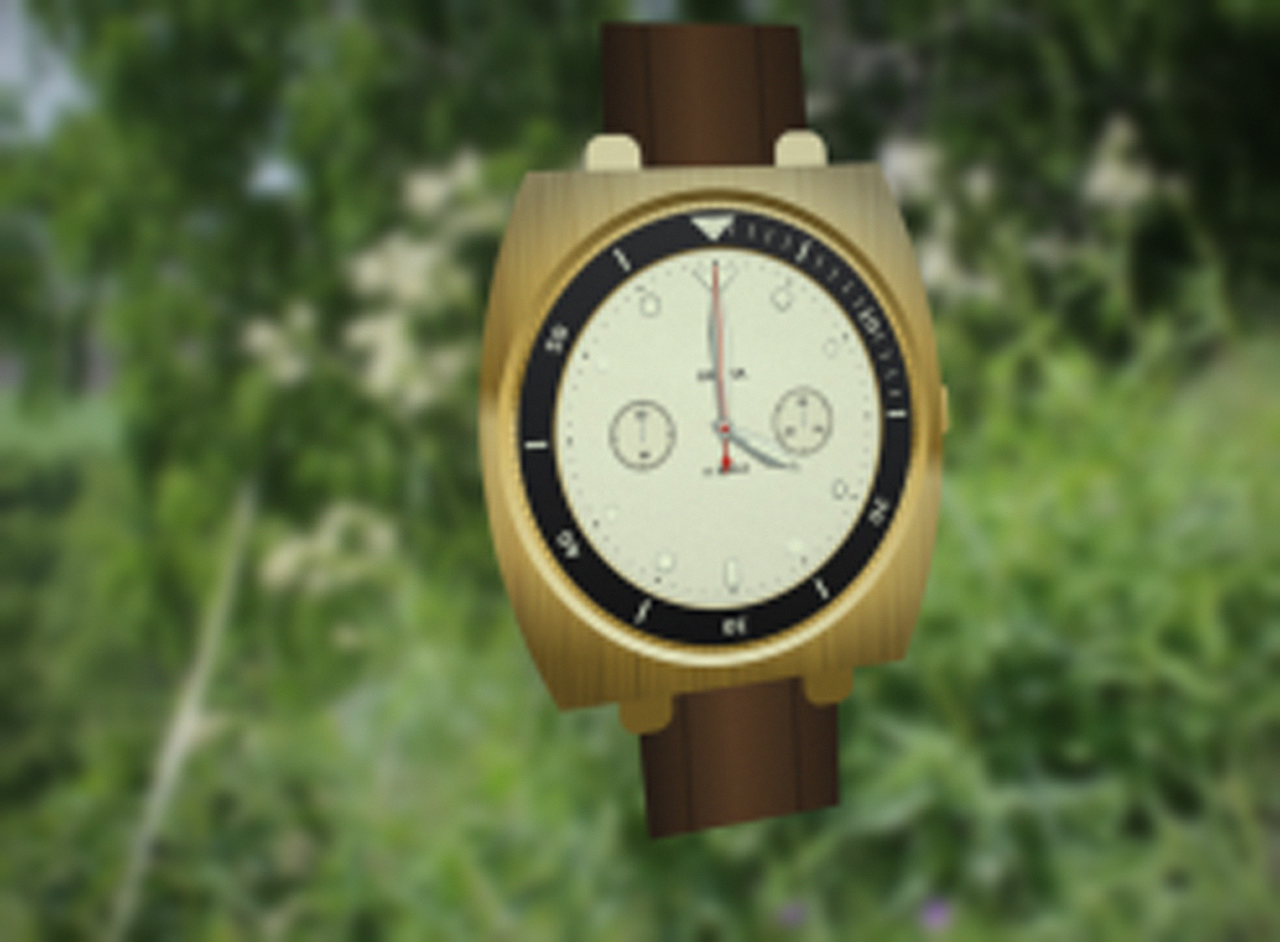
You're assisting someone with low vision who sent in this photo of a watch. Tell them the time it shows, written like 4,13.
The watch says 4,00
